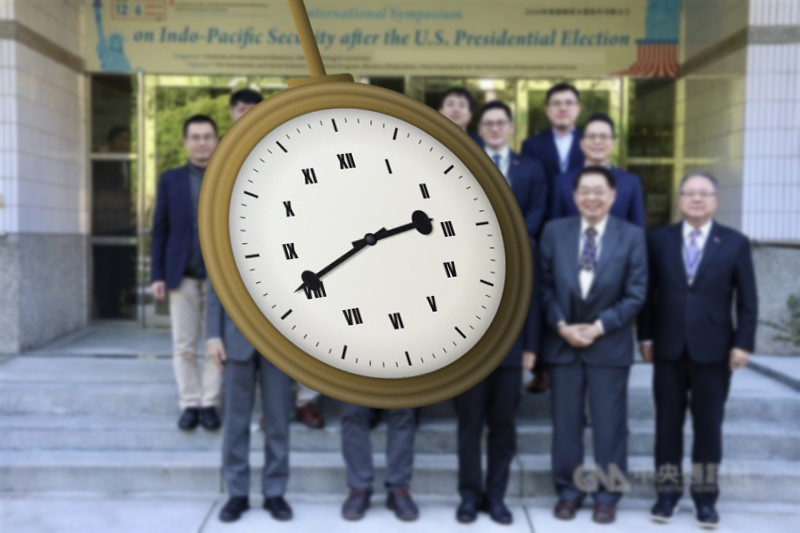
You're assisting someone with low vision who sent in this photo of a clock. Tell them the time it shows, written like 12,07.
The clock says 2,41
